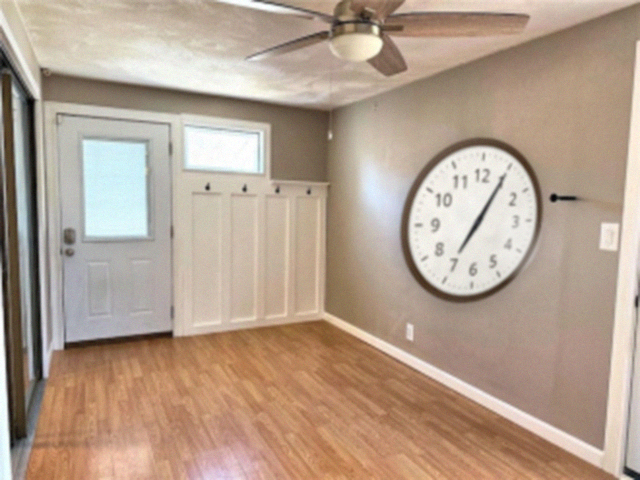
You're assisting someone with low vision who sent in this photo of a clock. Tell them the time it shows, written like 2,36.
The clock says 7,05
